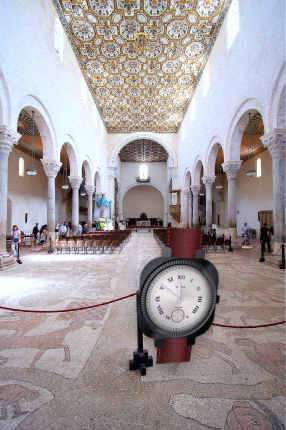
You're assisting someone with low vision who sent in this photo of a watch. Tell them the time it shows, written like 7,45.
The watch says 11,51
